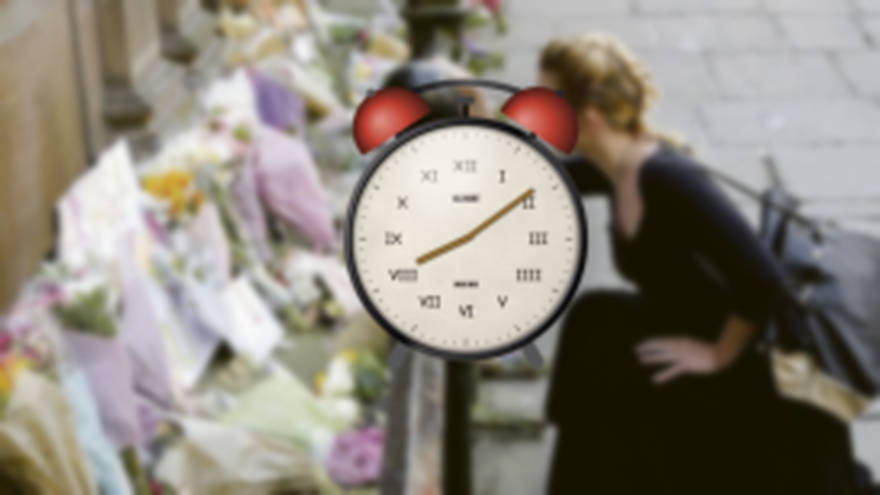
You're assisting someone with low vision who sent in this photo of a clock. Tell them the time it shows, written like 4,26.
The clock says 8,09
